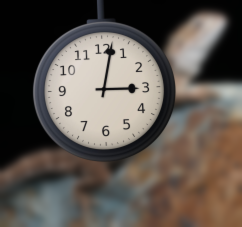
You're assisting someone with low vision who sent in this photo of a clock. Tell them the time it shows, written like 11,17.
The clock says 3,02
